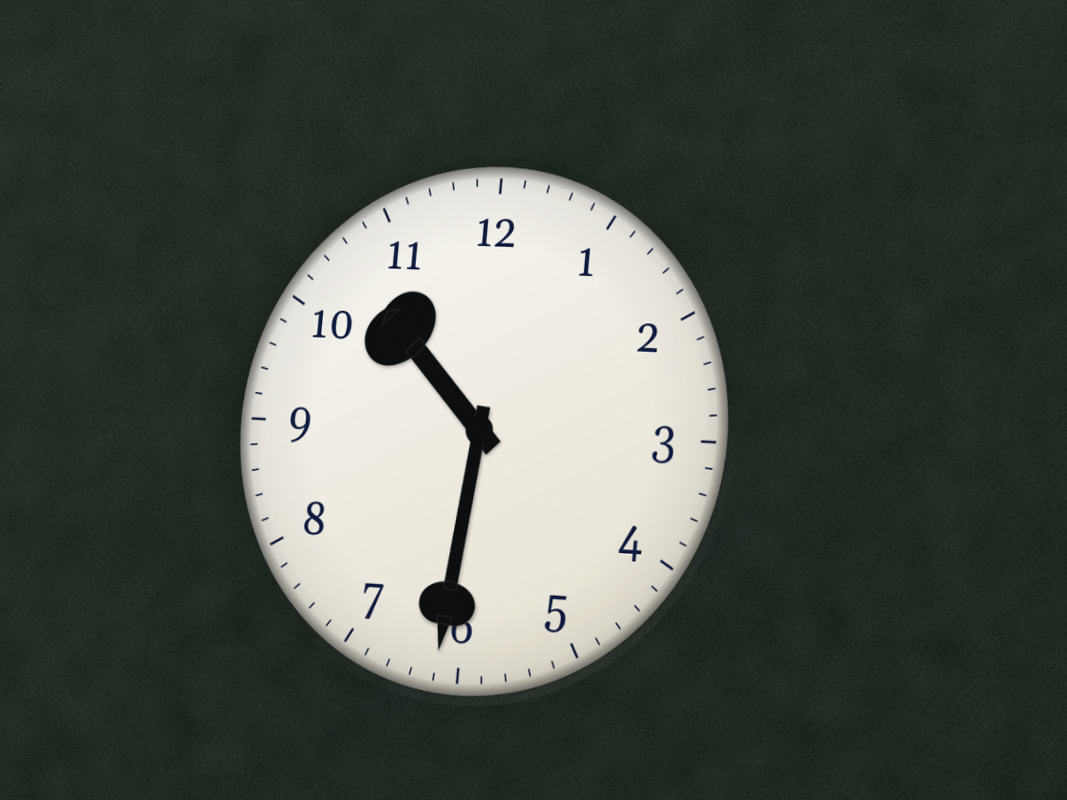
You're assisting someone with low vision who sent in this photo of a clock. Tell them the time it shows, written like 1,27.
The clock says 10,31
